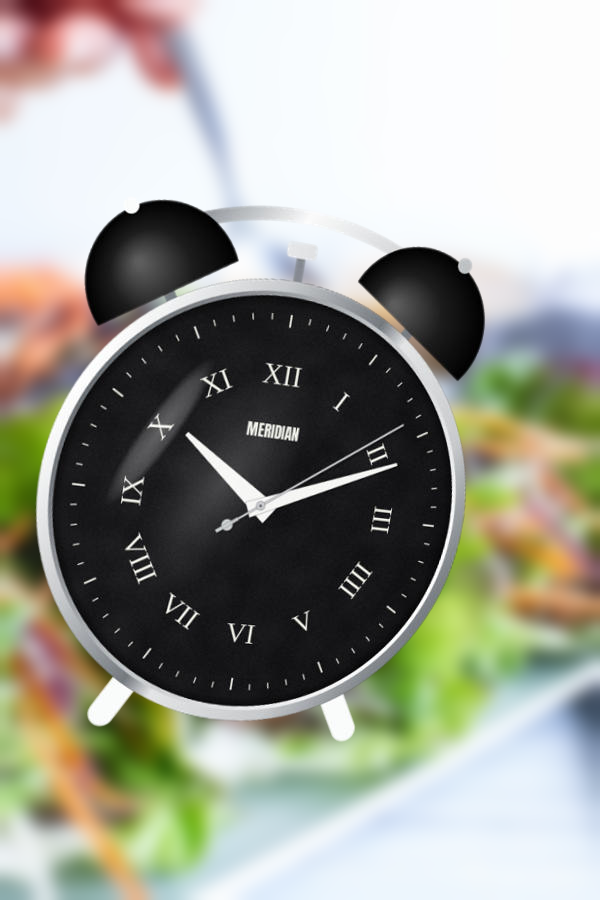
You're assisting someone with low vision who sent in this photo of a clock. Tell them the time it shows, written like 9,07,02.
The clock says 10,11,09
